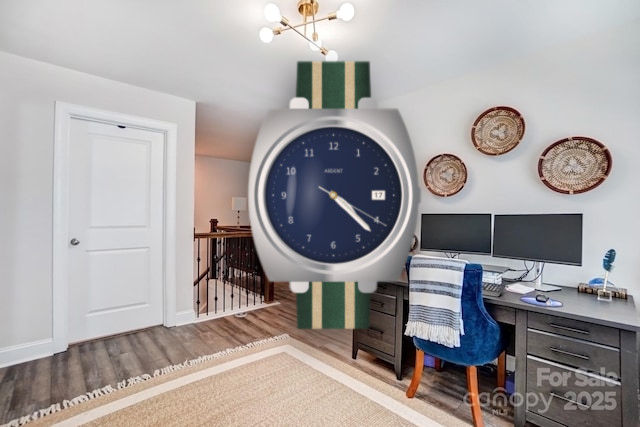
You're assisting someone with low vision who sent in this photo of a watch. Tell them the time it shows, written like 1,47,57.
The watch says 4,22,20
